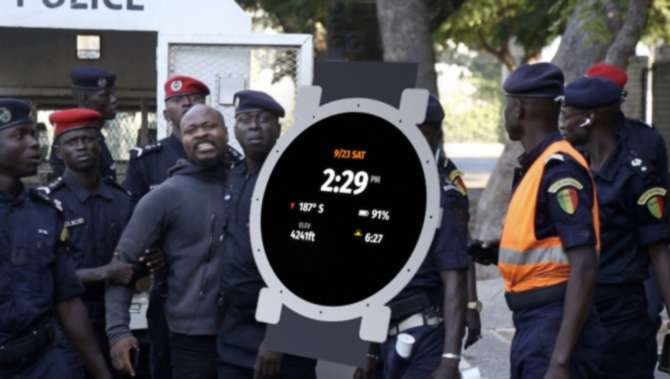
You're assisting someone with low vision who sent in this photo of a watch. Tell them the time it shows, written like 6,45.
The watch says 2,29
